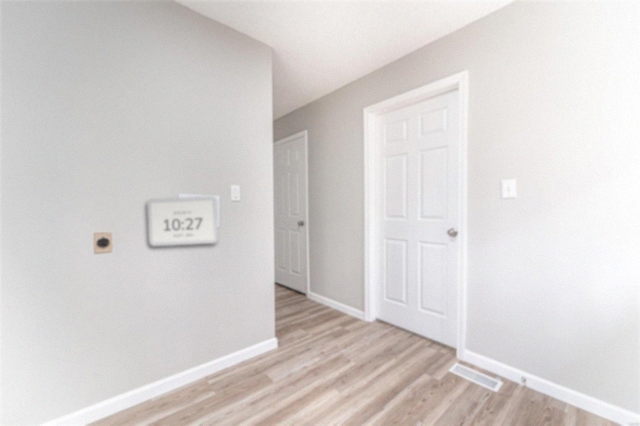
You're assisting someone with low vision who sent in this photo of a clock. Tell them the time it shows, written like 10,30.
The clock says 10,27
